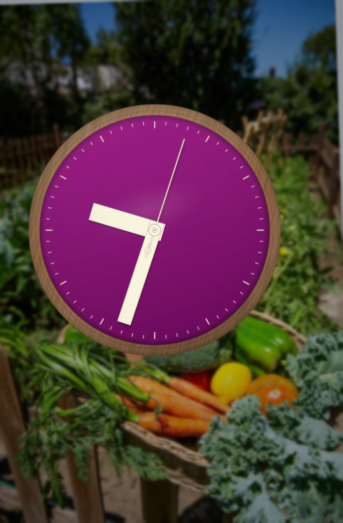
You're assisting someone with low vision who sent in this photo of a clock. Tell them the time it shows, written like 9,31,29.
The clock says 9,33,03
